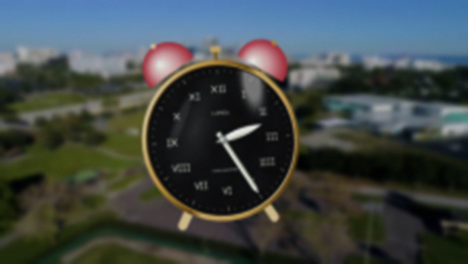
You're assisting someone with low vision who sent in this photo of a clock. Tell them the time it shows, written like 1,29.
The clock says 2,25
